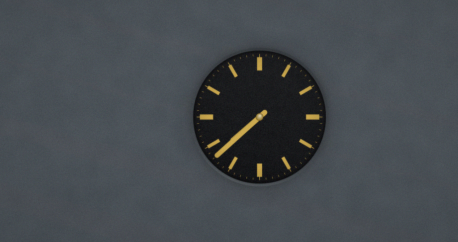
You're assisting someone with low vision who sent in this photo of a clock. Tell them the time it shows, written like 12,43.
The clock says 7,38
